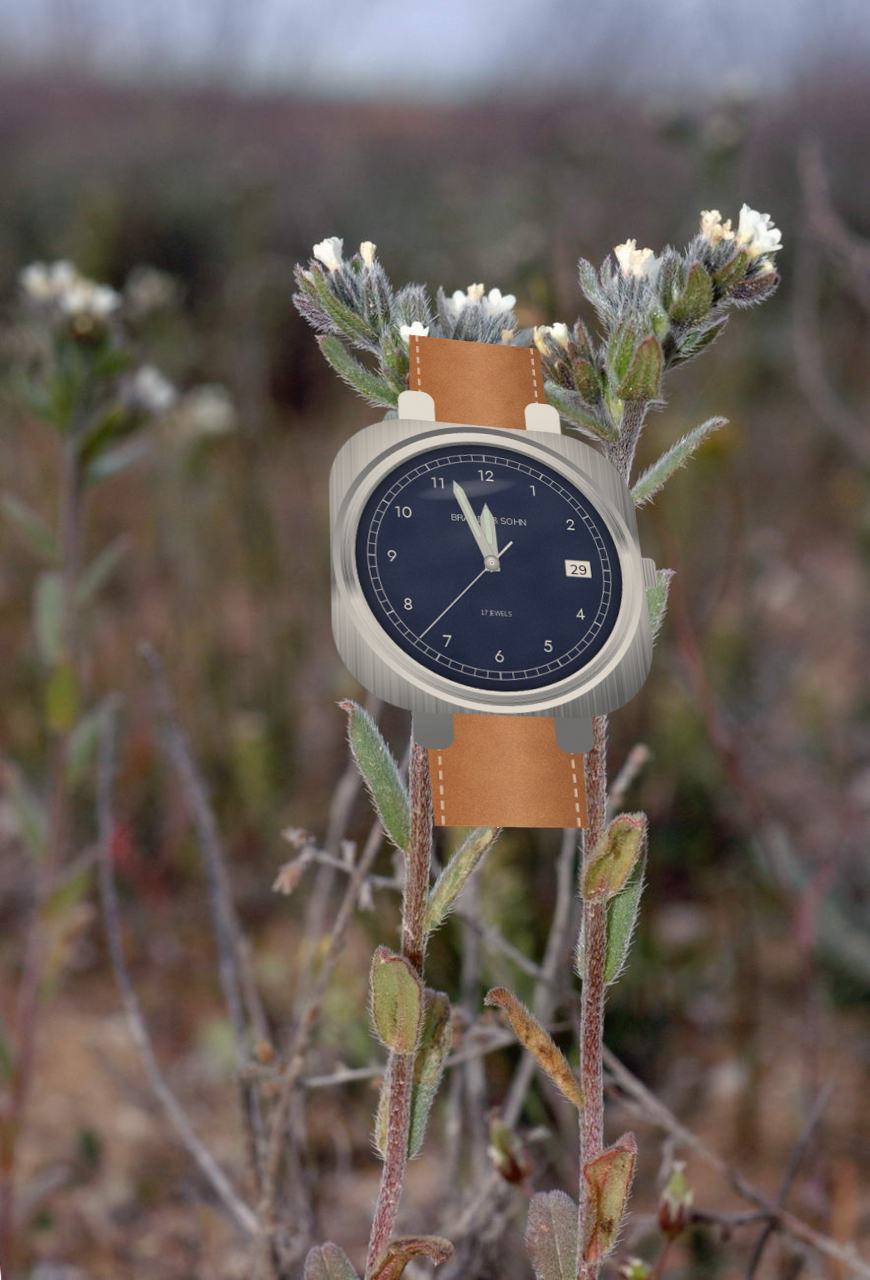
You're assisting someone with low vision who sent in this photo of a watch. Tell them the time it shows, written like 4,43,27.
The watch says 11,56,37
